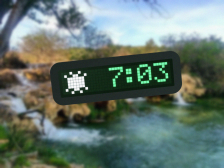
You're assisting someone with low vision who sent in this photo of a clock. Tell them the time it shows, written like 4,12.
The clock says 7,03
